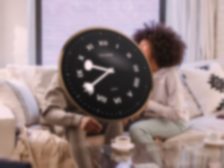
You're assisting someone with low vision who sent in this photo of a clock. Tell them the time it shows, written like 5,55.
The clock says 9,40
